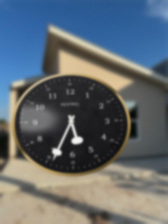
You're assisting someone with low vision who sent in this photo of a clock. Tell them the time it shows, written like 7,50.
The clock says 5,34
